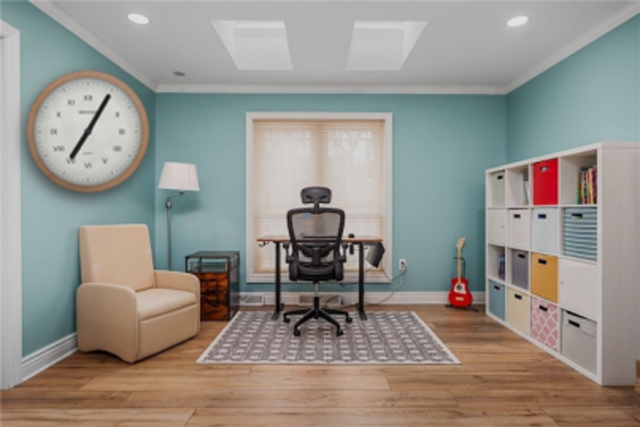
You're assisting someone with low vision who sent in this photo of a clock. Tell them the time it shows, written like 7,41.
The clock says 7,05
